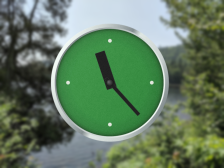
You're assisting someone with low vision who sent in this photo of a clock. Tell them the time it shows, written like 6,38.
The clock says 11,23
